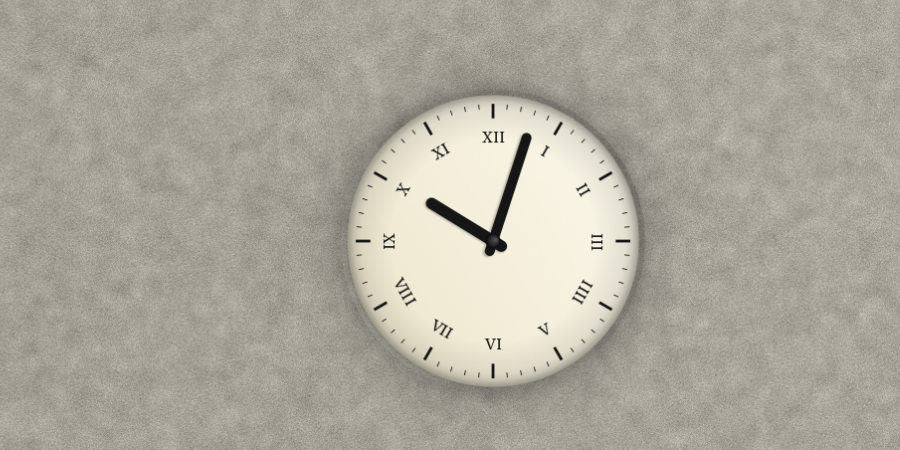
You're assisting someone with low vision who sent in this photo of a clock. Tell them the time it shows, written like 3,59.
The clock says 10,03
